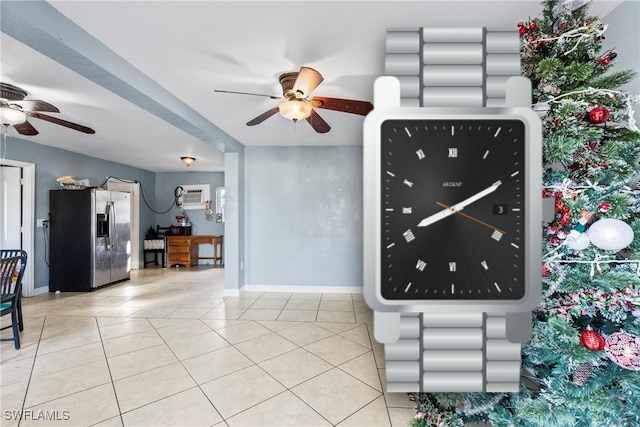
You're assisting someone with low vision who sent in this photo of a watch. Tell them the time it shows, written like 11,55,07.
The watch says 8,10,19
